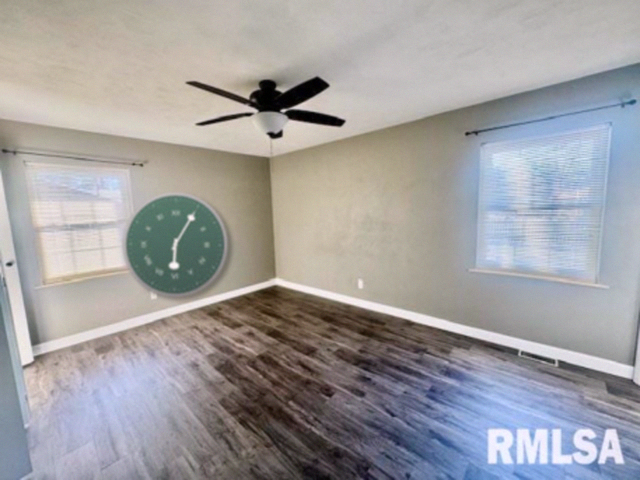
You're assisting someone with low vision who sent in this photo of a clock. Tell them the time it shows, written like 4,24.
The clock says 6,05
